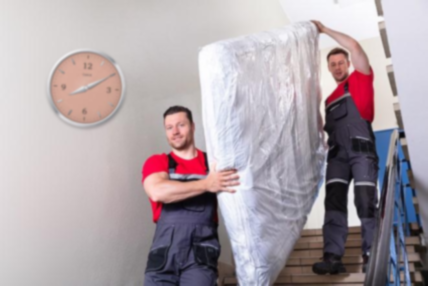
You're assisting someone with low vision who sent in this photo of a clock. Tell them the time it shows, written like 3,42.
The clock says 8,10
